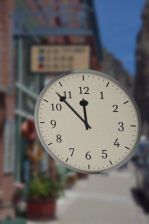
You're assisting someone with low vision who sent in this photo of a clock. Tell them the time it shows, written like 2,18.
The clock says 11,53
